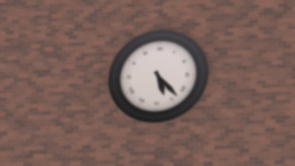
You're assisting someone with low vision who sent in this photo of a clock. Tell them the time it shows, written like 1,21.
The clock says 5,23
